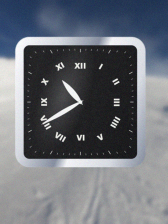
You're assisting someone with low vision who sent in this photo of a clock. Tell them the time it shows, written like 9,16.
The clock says 10,40
